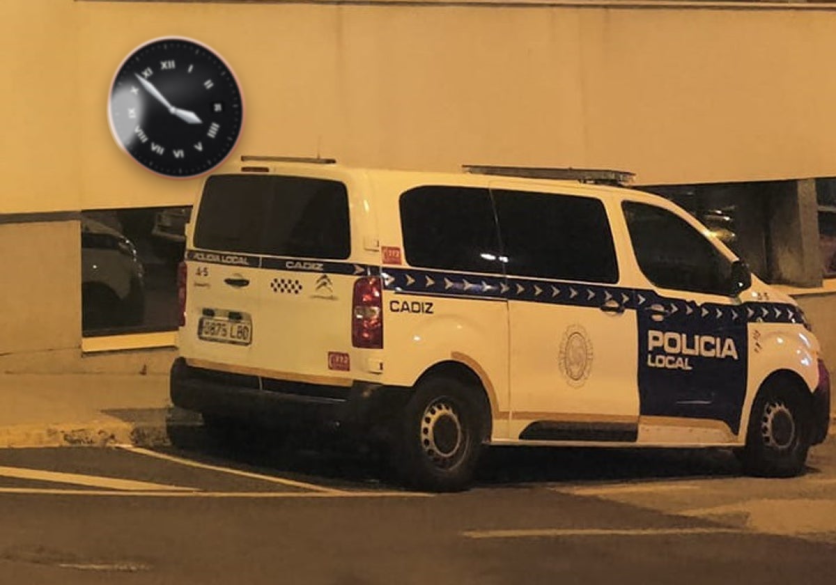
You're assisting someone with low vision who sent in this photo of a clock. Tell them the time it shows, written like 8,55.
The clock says 3,53
